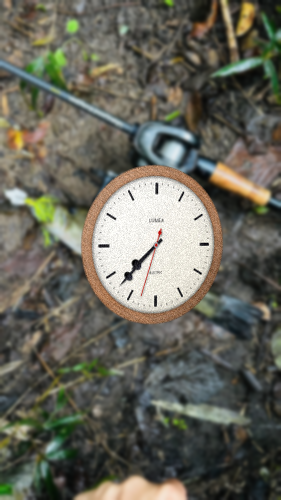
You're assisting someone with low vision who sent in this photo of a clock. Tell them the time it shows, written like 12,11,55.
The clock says 7,37,33
